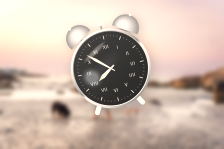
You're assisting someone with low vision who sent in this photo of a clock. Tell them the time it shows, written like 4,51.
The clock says 7,52
